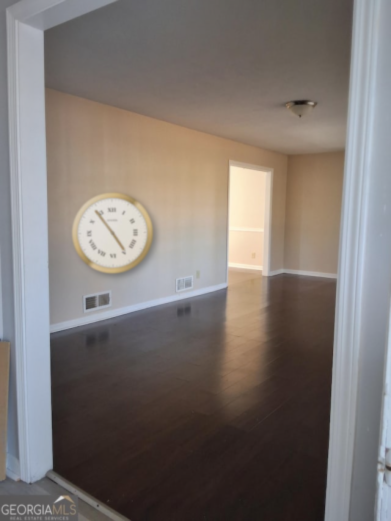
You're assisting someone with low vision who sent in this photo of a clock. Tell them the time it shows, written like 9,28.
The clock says 4,54
